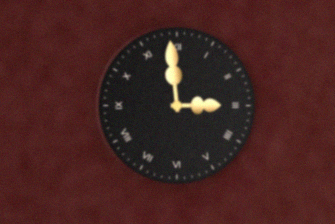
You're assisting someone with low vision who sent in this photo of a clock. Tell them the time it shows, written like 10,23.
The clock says 2,59
